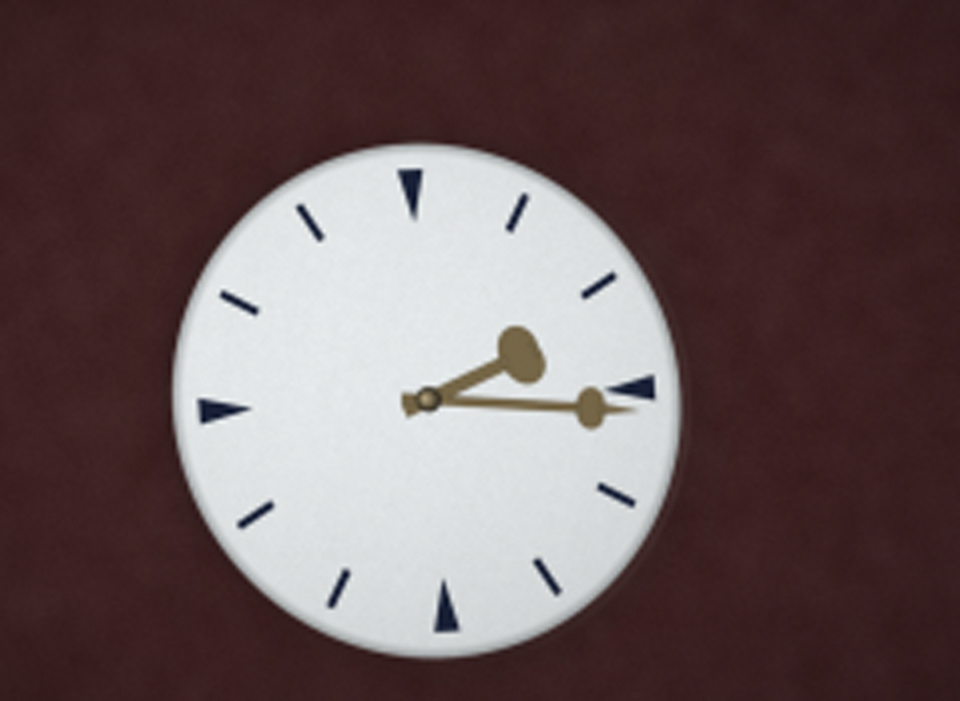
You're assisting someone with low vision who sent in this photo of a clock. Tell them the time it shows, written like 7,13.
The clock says 2,16
